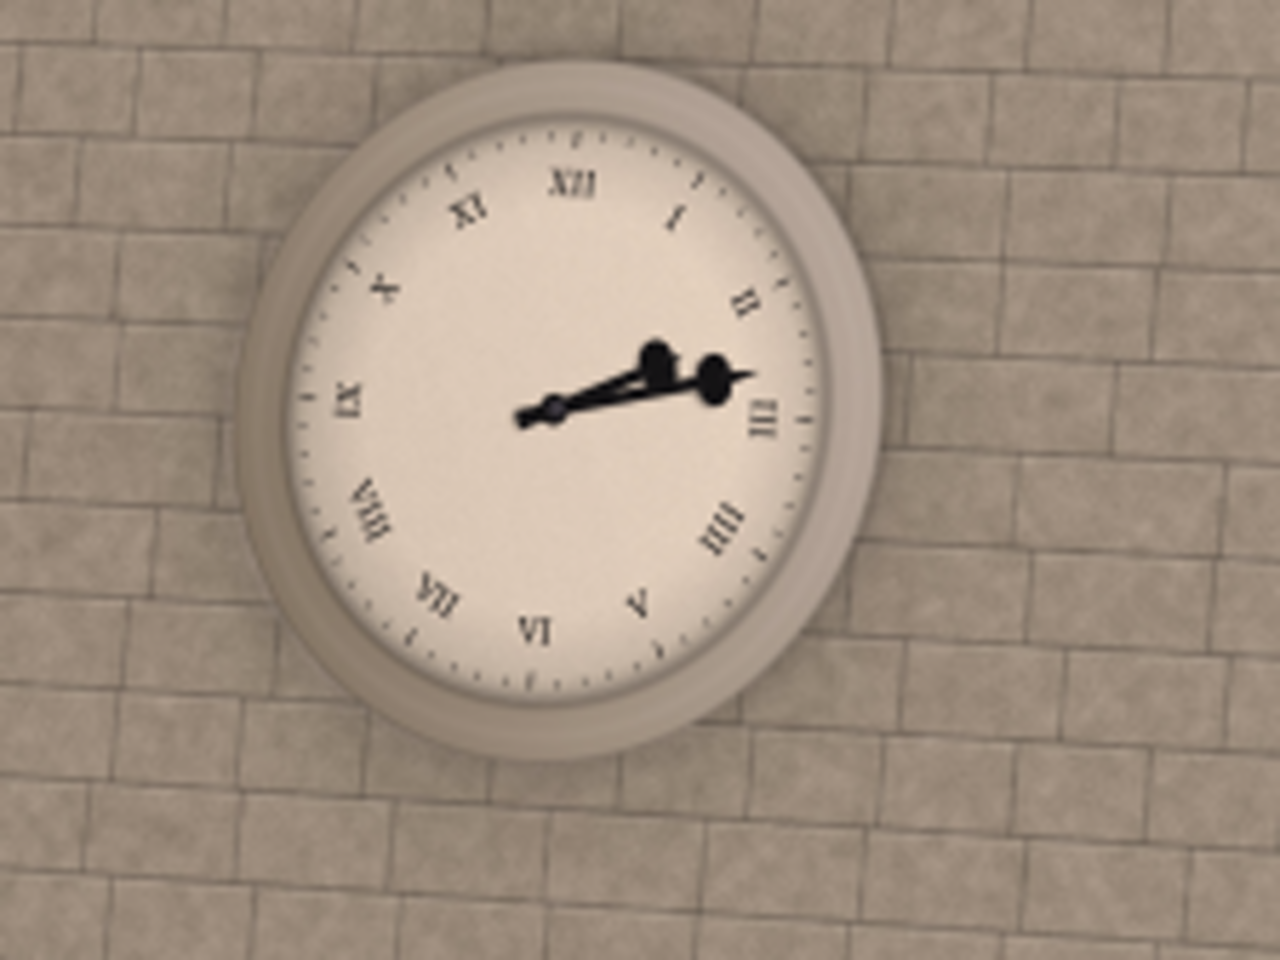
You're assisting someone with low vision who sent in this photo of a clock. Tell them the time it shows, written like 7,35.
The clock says 2,13
